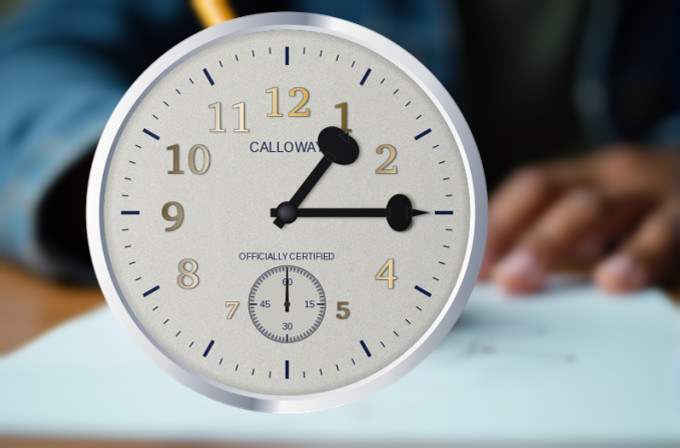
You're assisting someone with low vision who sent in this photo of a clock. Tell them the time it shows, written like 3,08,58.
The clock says 1,15,00
